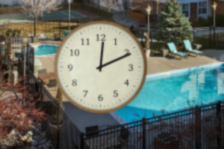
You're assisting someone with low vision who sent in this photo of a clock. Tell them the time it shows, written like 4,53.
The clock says 12,11
